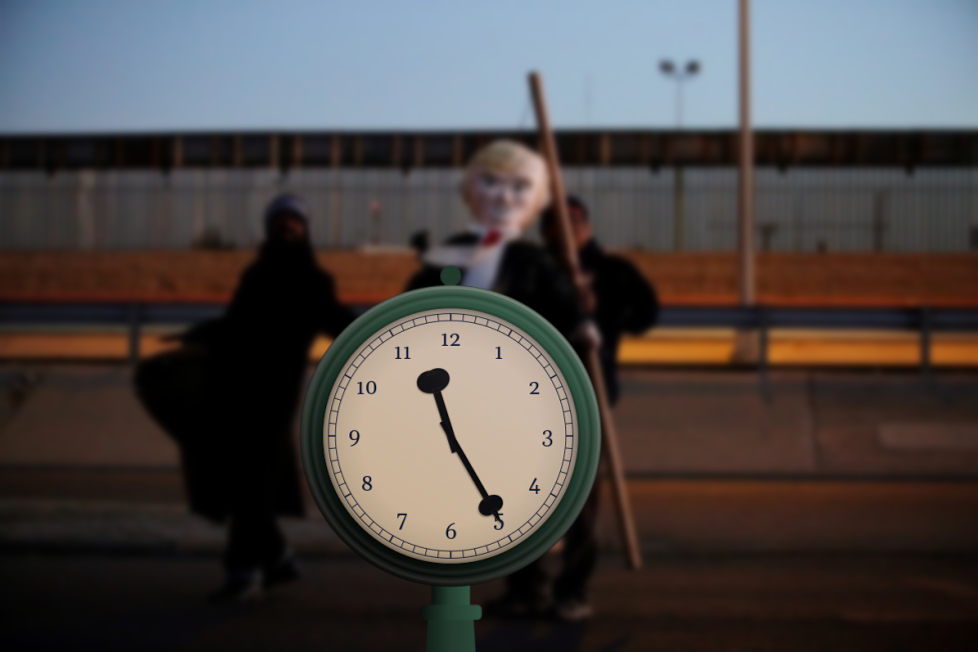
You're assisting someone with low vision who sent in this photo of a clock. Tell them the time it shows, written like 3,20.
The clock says 11,25
